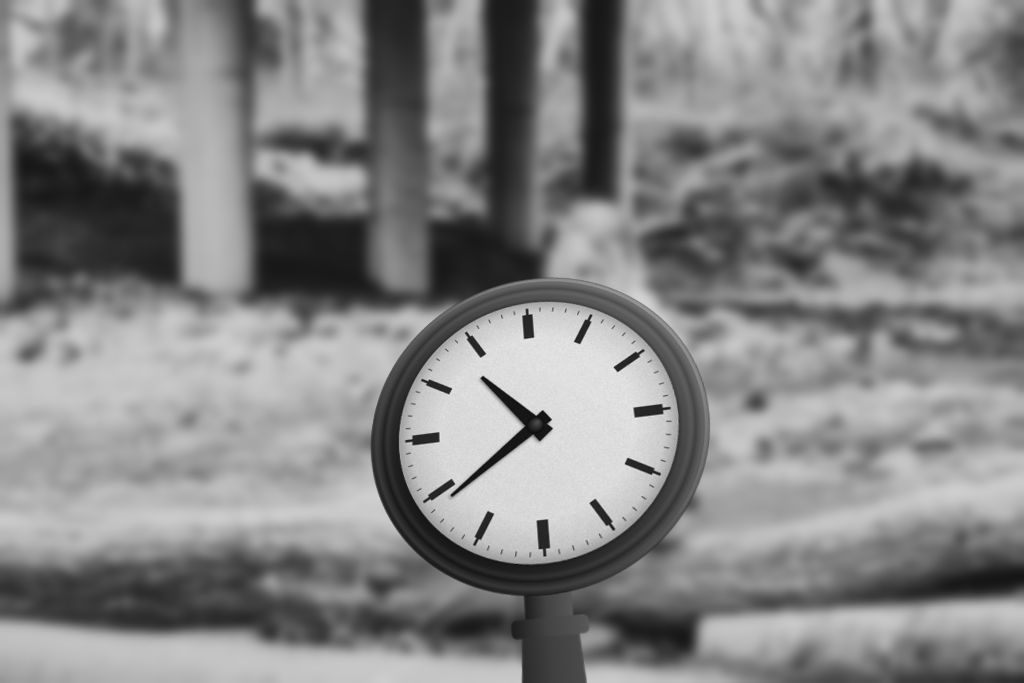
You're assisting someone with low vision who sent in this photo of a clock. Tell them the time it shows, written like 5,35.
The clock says 10,39
